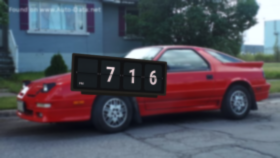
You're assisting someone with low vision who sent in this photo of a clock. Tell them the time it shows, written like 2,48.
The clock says 7,16
